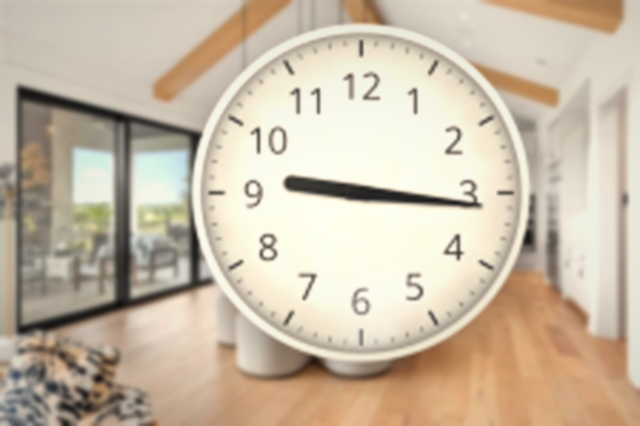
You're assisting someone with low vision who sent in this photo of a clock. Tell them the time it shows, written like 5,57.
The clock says 9,16
